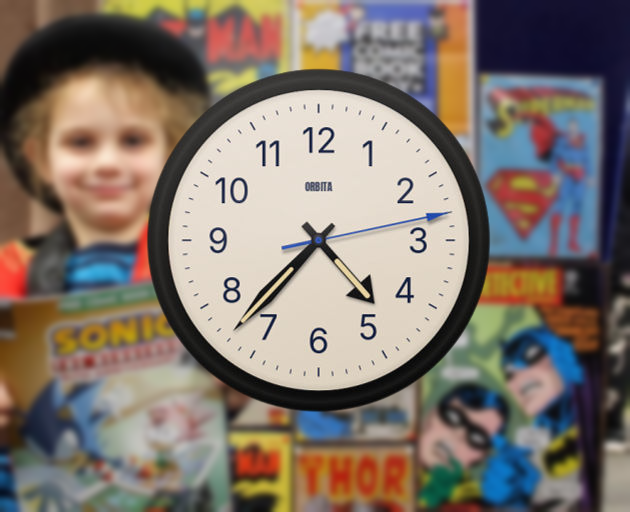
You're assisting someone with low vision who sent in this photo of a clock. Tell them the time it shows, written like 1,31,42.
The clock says 4,37,13
